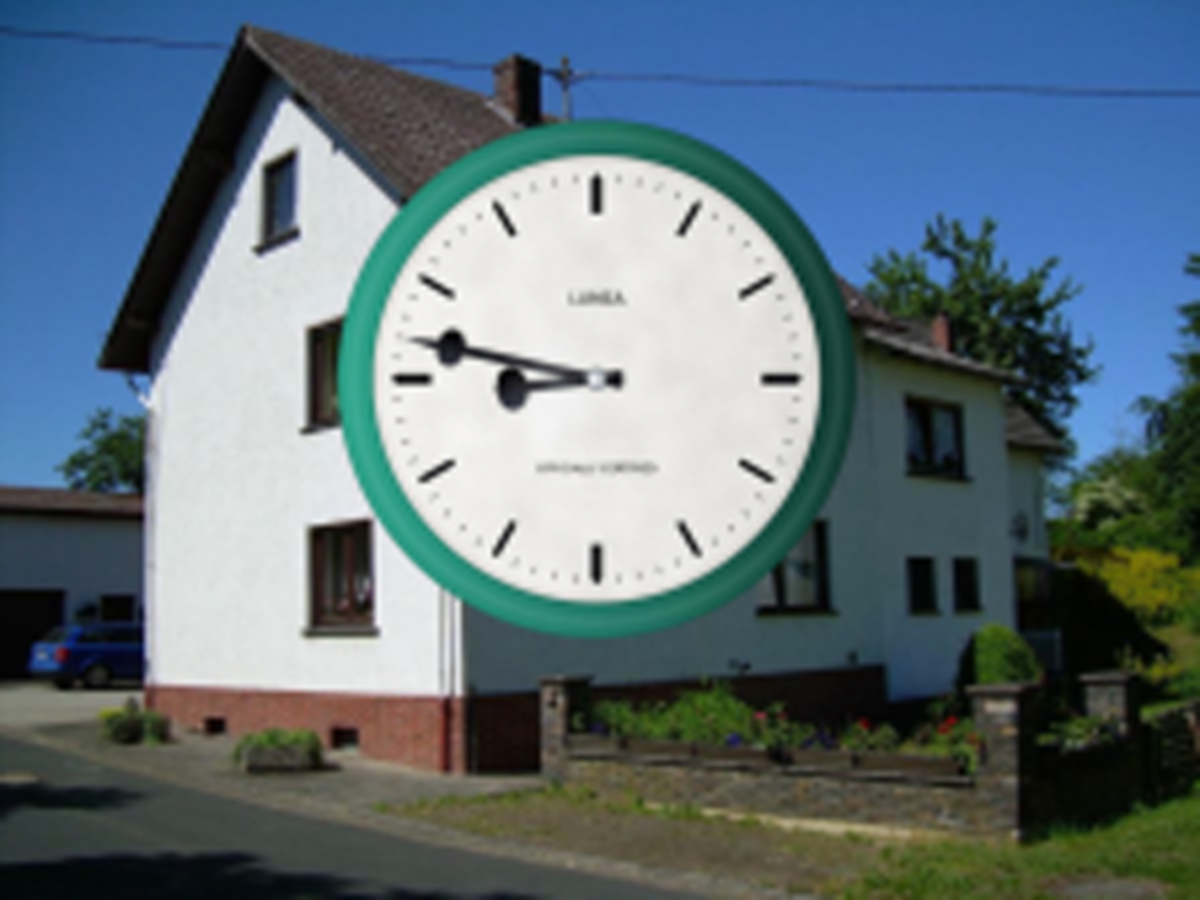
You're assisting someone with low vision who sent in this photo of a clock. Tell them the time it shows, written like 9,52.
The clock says 8,47
